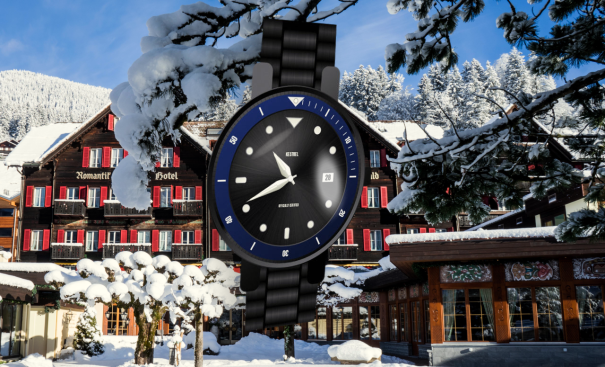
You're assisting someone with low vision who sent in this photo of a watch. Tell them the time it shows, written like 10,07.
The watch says 10,41
